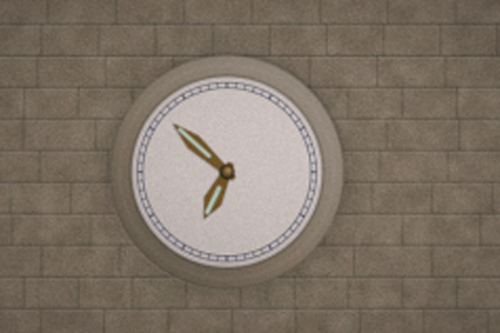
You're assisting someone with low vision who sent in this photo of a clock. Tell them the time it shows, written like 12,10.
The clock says 6,52
